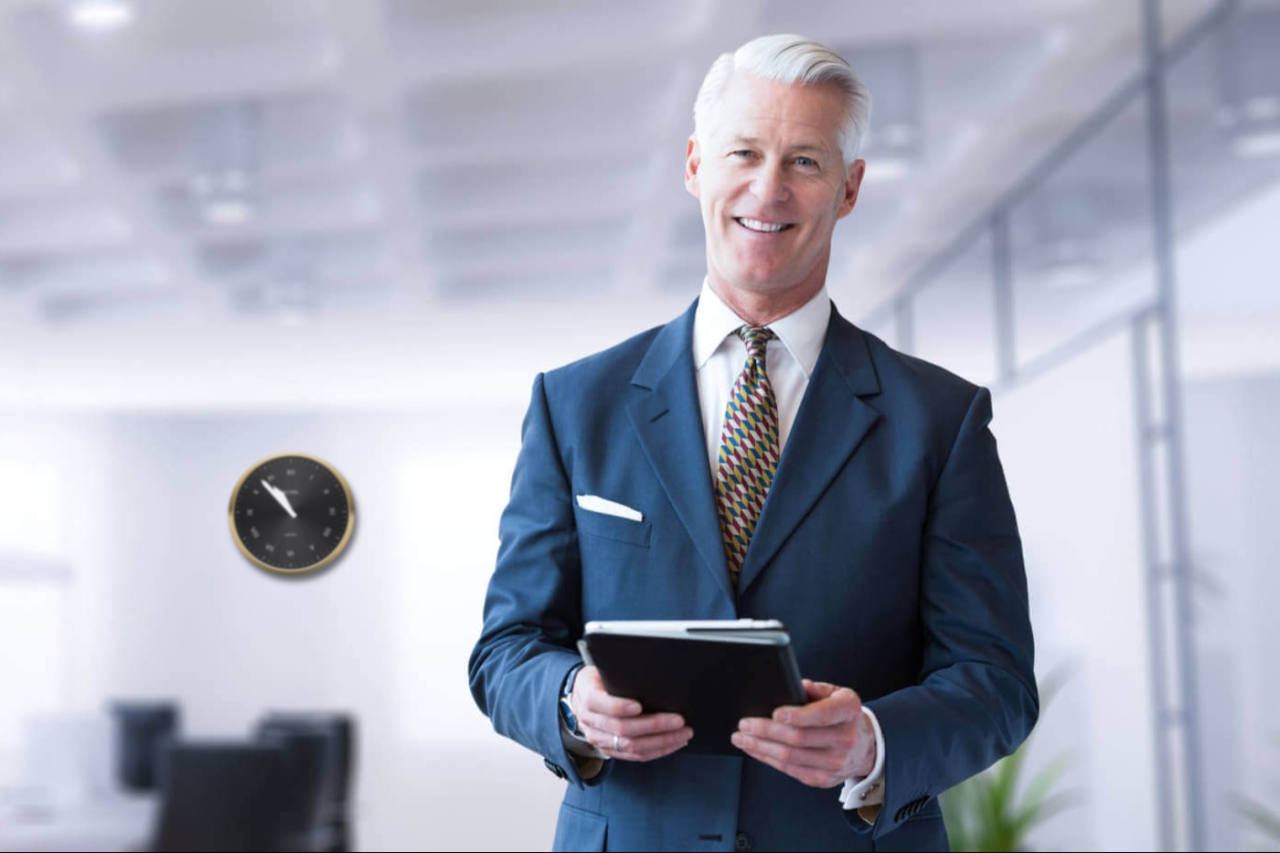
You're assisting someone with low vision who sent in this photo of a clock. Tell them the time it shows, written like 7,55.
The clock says 10,53
